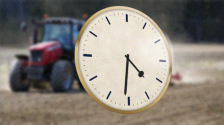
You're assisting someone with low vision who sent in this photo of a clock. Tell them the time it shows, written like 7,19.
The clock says 4,31
